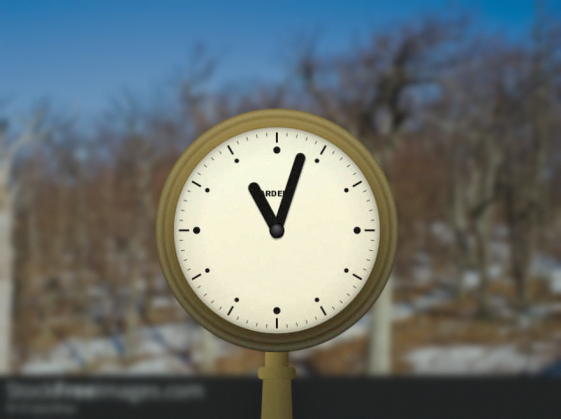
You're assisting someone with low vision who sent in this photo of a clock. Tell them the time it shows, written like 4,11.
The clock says 11,03
